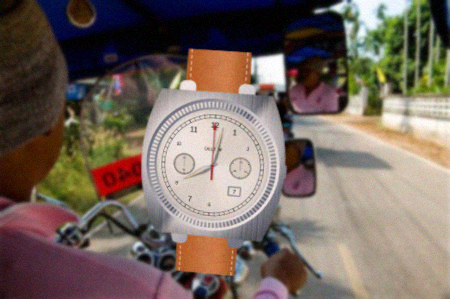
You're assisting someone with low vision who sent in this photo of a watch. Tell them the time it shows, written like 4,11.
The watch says 8,02
